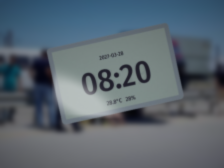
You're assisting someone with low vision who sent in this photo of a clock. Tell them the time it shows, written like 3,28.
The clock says 8,20
